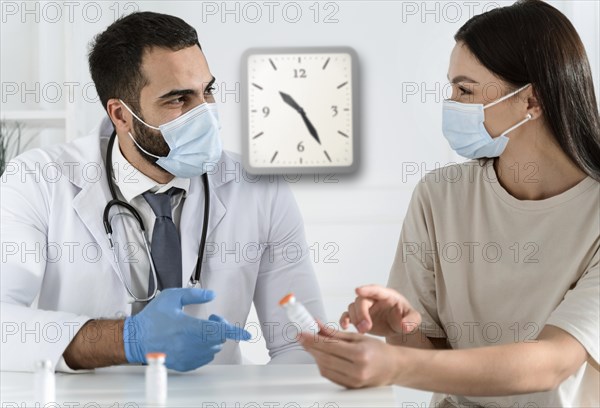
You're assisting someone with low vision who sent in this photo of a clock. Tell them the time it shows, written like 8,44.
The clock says 10,25
